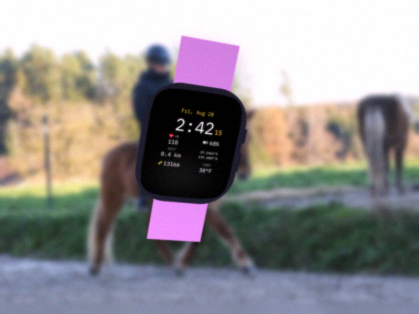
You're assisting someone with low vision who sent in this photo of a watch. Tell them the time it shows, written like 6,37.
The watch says 2,42
